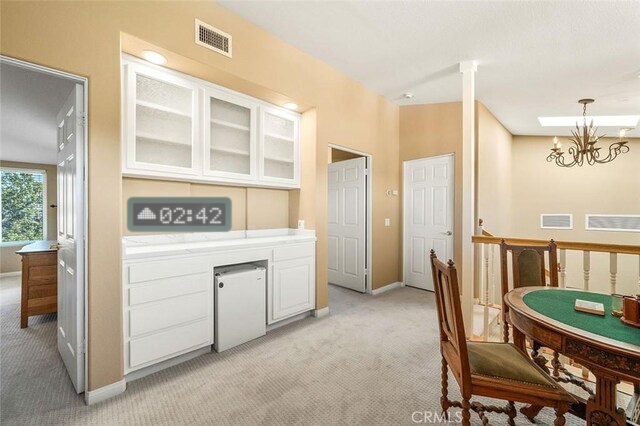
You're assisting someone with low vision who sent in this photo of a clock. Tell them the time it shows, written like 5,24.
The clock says 2,42
